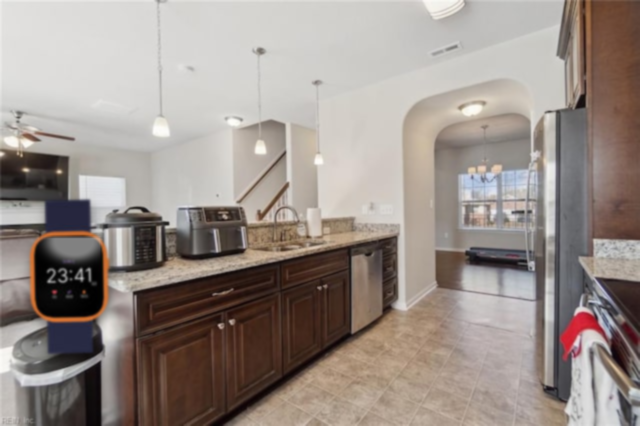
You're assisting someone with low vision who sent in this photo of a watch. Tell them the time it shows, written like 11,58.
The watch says 23,41
